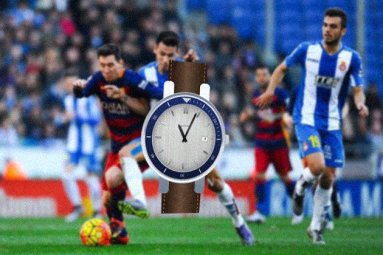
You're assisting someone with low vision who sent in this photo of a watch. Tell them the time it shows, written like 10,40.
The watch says 11,04
